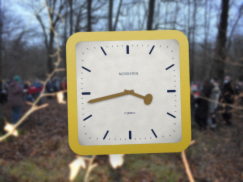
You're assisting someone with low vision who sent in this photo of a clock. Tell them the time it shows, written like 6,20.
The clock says 3,43
